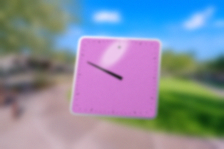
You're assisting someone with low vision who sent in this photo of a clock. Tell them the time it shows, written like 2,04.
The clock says 9,49
